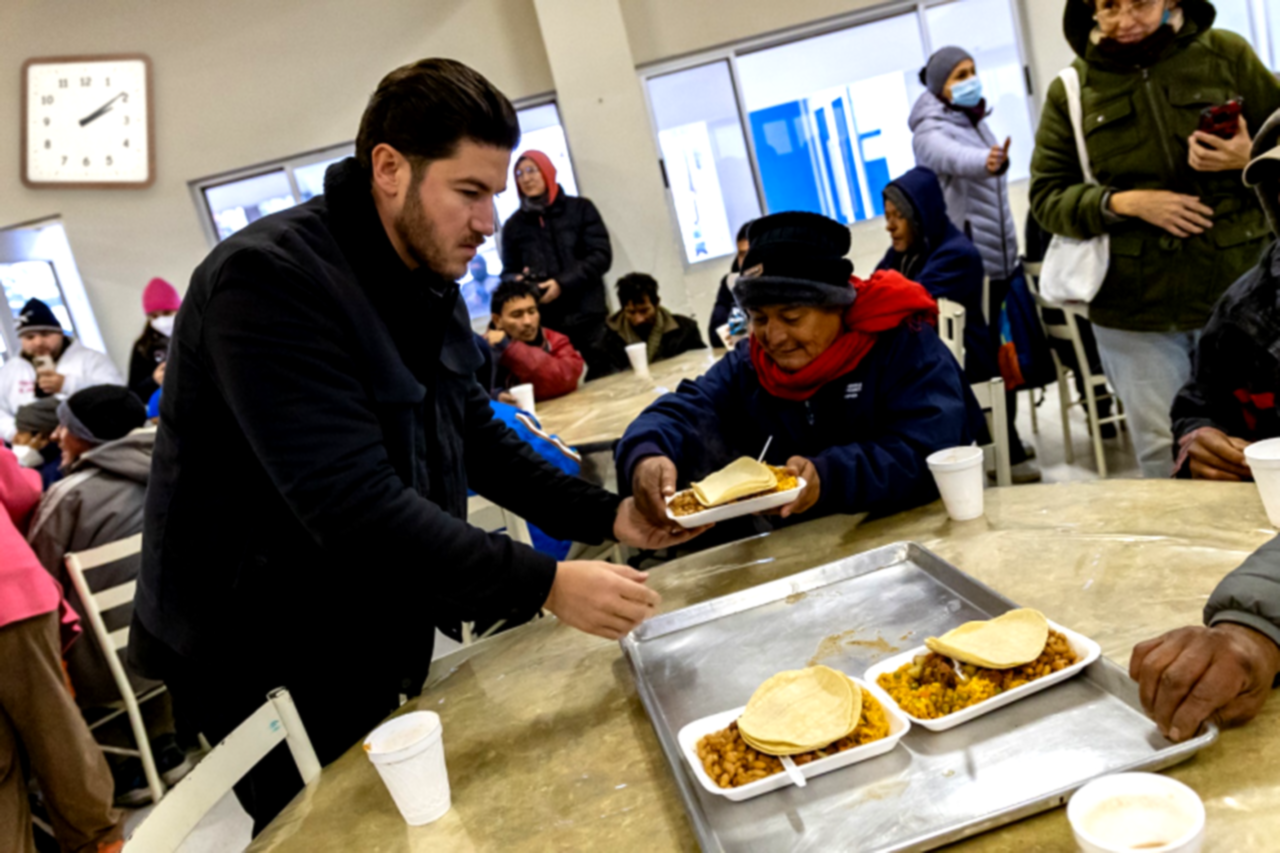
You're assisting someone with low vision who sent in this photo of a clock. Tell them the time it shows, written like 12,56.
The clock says 2,09
